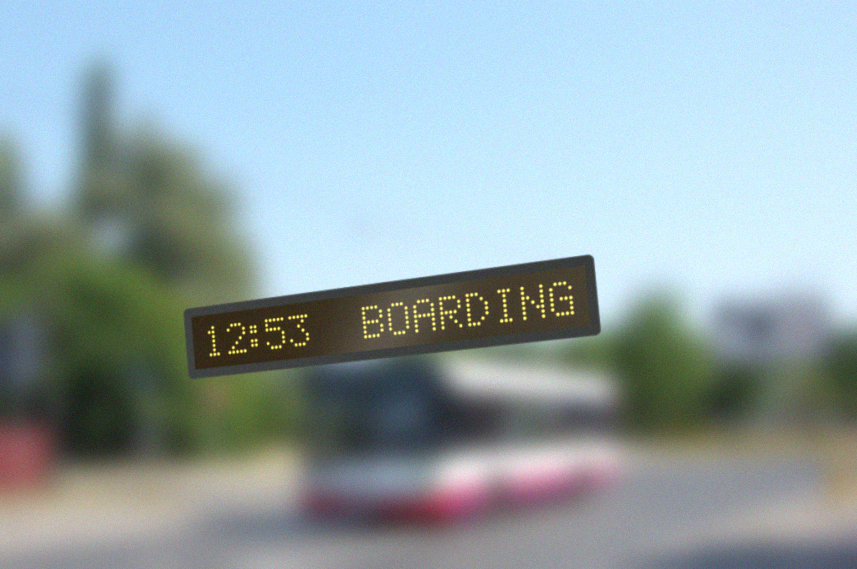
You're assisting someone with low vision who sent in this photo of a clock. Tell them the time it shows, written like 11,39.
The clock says 12,53
